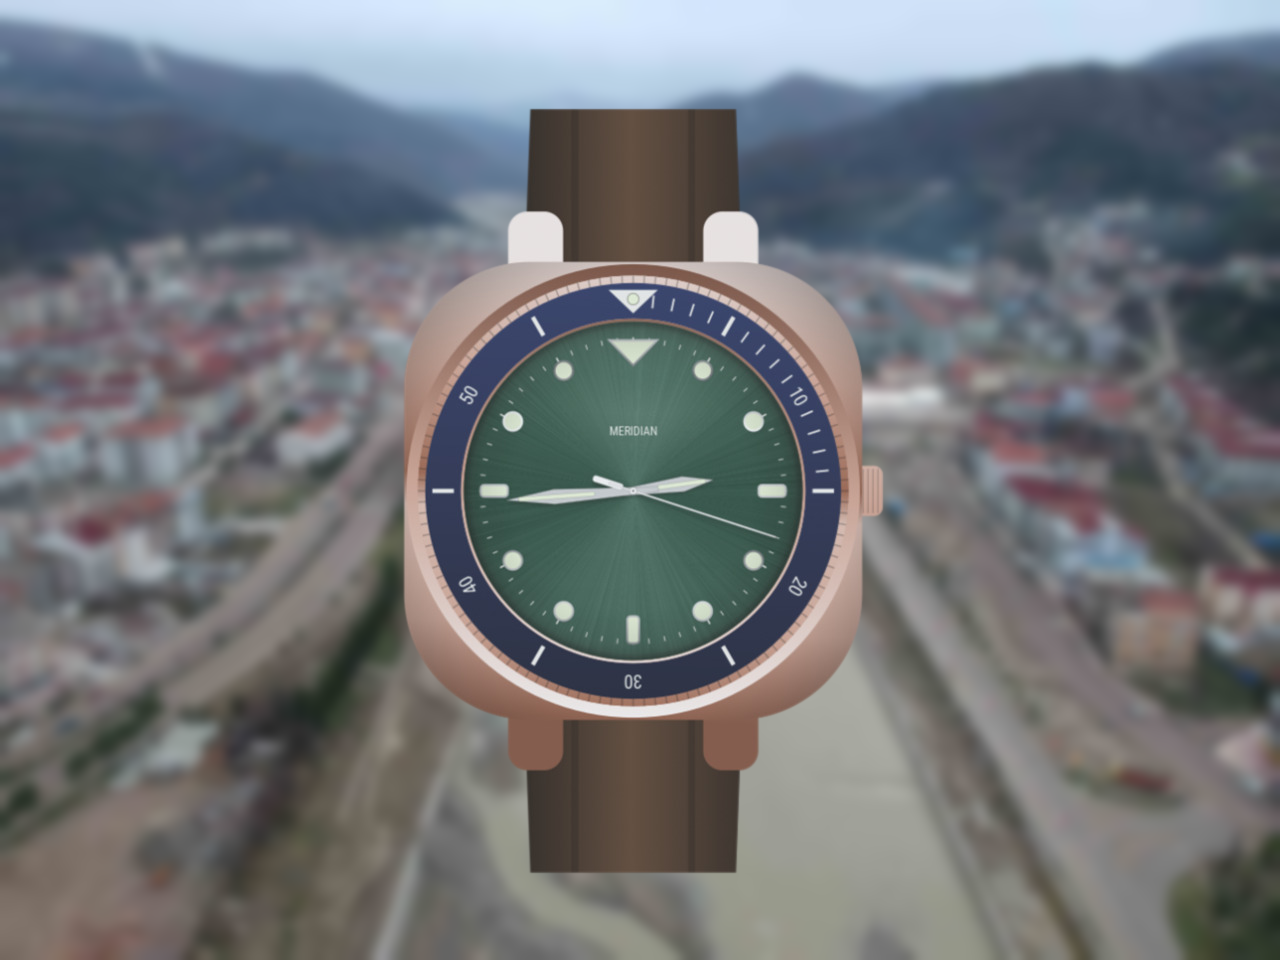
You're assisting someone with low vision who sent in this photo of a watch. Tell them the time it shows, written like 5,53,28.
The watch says 2,44,18
